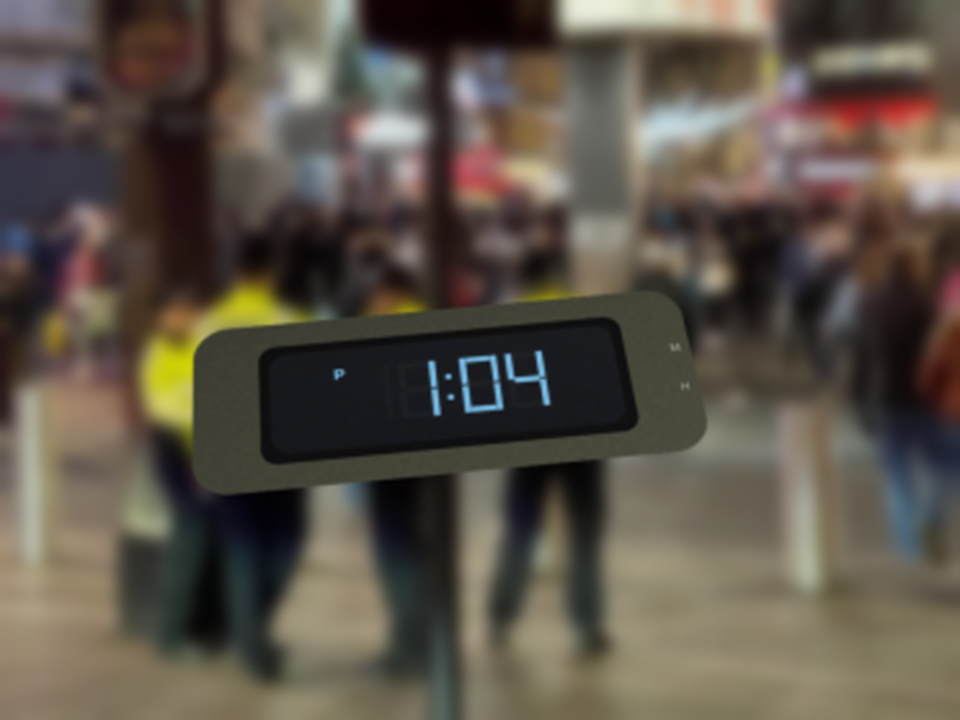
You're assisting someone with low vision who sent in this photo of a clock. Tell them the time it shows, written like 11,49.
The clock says 1,04
